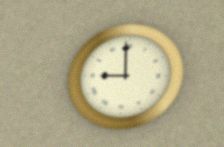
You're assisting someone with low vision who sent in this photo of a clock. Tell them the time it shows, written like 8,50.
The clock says 8,59
